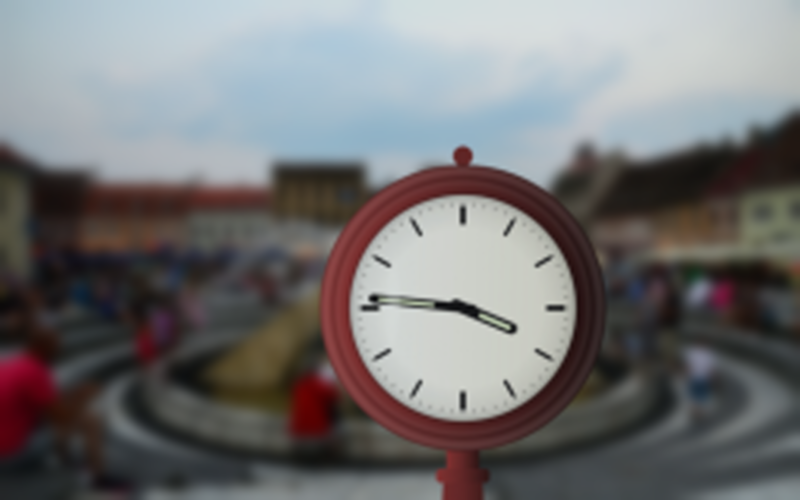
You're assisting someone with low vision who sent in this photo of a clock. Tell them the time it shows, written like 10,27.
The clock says 3,46
